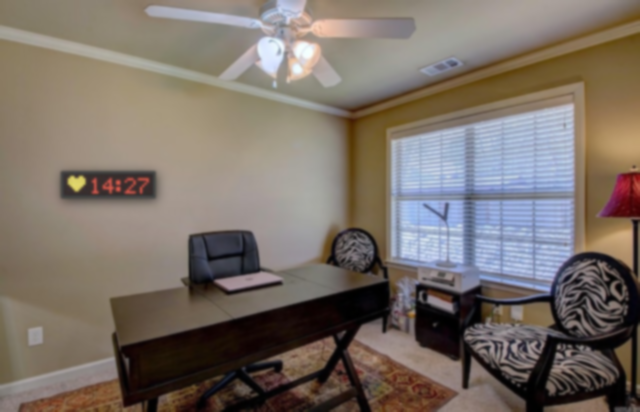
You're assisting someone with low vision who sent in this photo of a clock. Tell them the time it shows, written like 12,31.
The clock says 14,27
